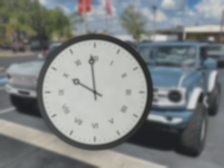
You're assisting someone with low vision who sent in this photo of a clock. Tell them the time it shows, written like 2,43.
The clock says 9,59
